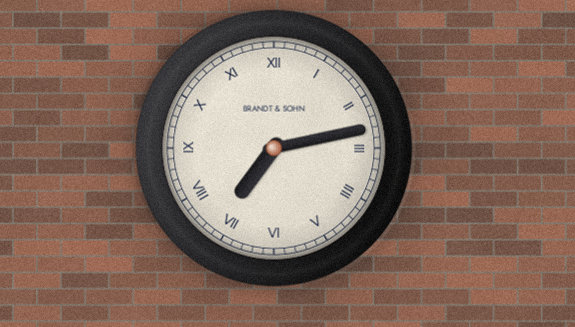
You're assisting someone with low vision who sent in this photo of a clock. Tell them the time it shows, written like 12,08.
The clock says 7,13
